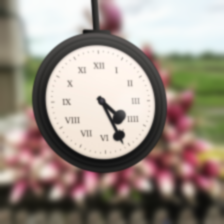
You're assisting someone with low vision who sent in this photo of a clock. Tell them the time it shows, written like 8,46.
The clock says 4,26
